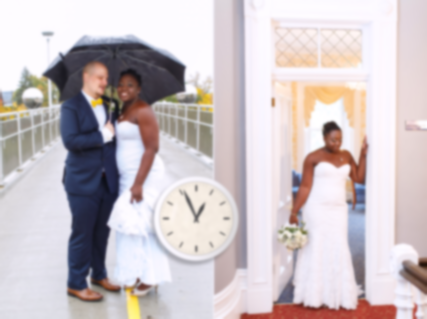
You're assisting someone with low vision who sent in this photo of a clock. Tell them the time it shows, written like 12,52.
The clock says 12,56
